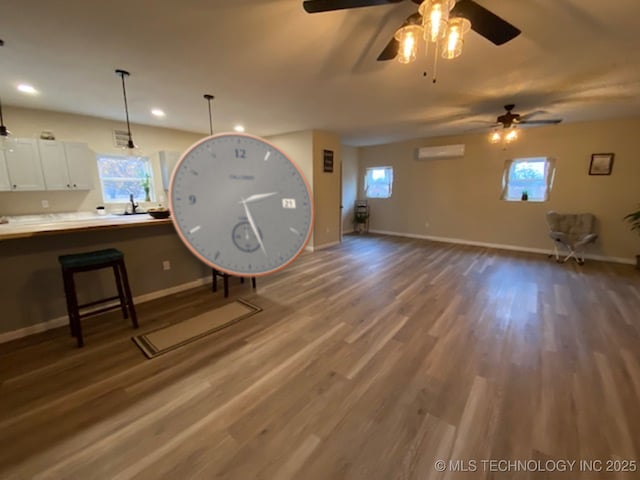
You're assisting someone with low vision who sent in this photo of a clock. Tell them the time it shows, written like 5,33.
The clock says 2,27
